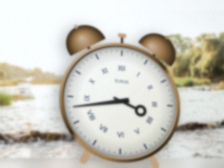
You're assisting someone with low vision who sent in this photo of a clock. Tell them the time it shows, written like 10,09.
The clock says 3,43
